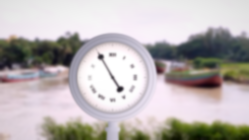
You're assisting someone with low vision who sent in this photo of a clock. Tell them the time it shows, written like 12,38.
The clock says 4,55
